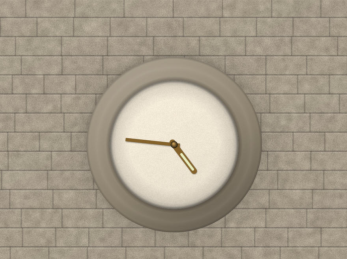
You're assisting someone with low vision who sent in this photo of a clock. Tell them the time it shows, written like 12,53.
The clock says 4,46
